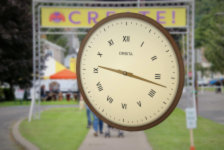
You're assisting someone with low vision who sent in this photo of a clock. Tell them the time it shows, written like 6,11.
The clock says 9,17
